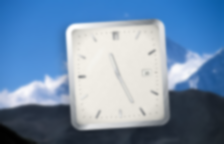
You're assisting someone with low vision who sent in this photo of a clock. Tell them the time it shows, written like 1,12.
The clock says 11,26
